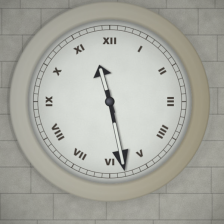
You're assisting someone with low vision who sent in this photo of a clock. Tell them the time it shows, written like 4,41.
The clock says 11,28
